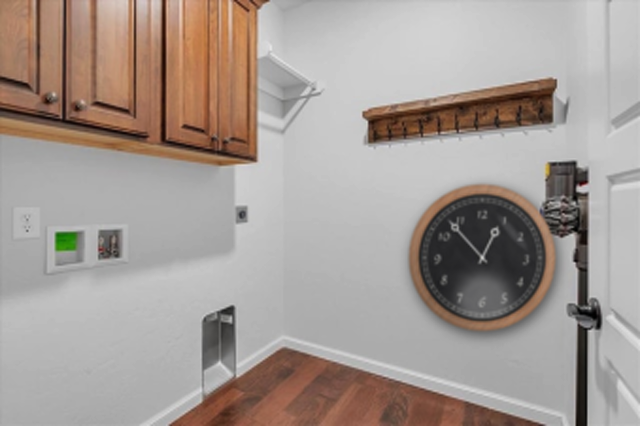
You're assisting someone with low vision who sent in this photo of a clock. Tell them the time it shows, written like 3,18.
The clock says 12,53
